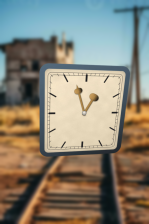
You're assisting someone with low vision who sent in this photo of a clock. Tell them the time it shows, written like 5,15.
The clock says 12,57
